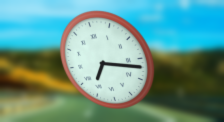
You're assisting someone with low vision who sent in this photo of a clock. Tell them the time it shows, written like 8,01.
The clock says 7,17
